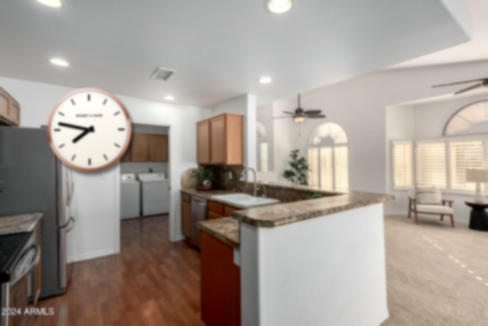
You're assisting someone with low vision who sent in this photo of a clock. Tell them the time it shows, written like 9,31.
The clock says 7,47
